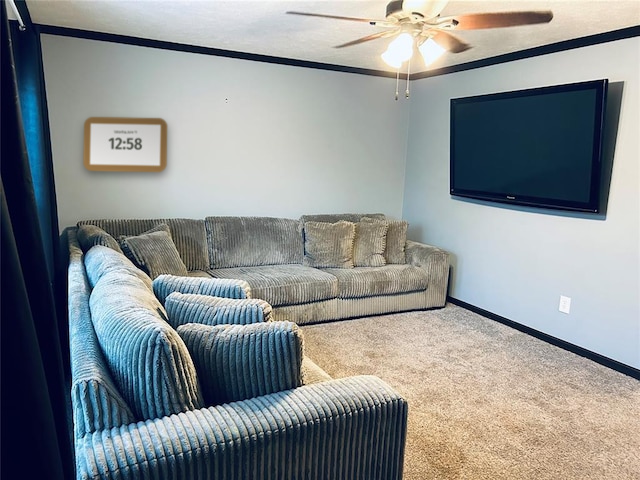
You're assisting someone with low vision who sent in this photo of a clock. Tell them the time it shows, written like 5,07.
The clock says 12,58
